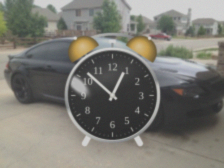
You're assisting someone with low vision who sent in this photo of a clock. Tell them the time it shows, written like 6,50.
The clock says 12,52
